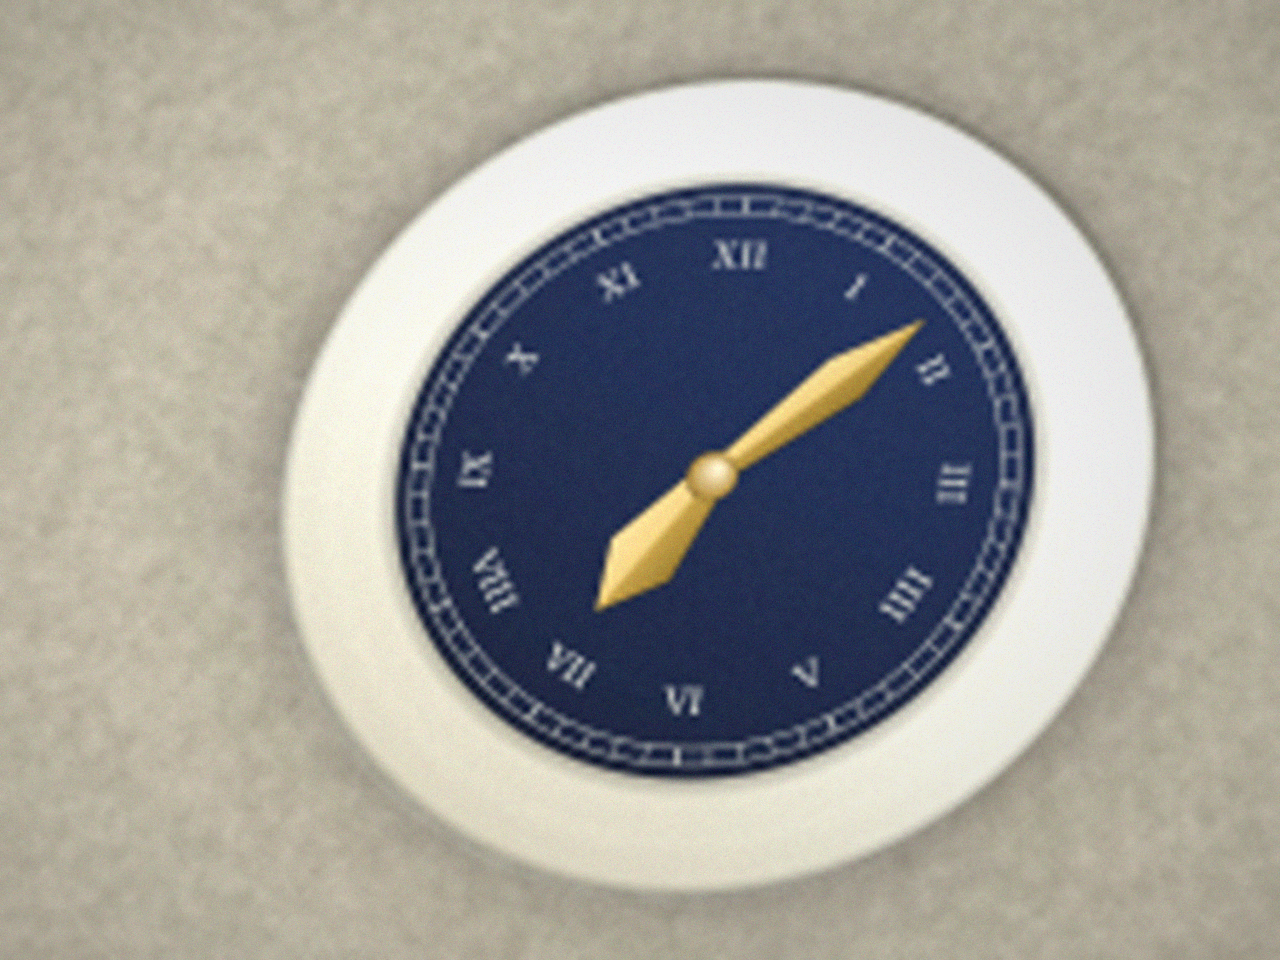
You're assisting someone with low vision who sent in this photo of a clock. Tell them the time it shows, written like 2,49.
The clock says 7,08
